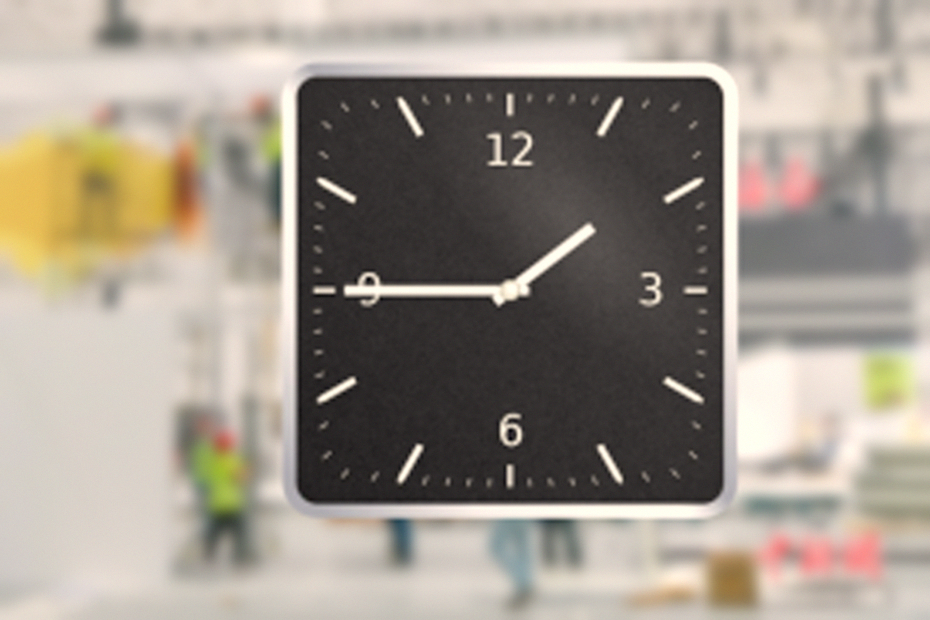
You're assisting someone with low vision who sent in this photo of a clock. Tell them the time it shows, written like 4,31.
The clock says 1,45
